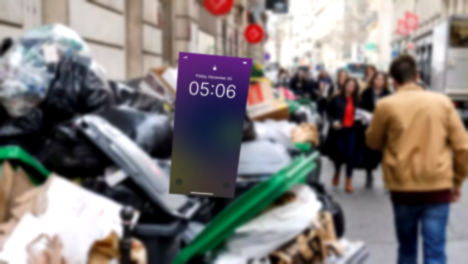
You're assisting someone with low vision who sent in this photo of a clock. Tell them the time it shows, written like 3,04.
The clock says 5,06
